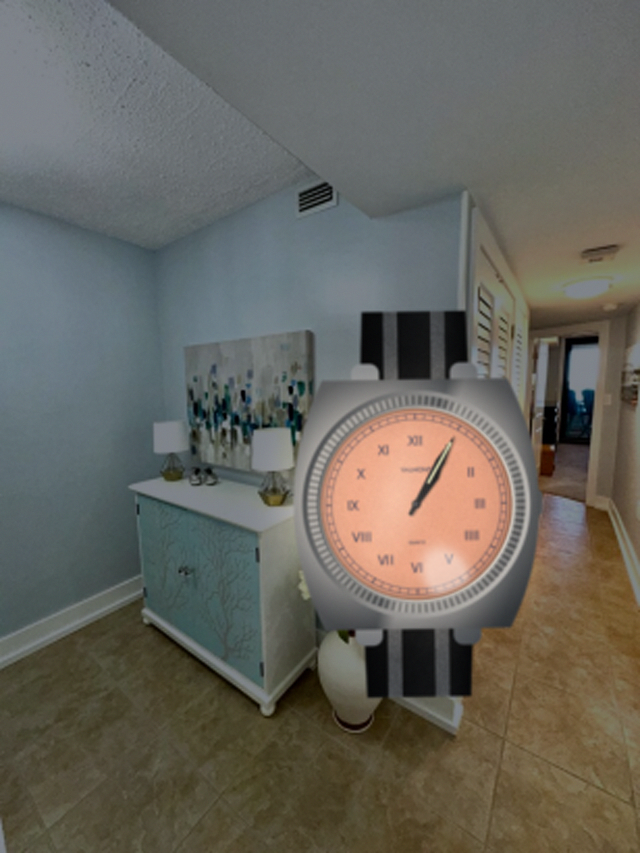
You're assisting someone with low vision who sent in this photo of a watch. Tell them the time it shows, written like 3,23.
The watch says 1,05
